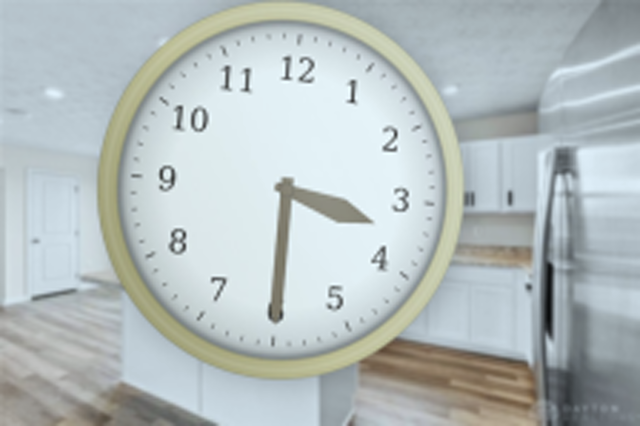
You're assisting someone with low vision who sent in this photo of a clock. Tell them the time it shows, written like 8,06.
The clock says 3,30
